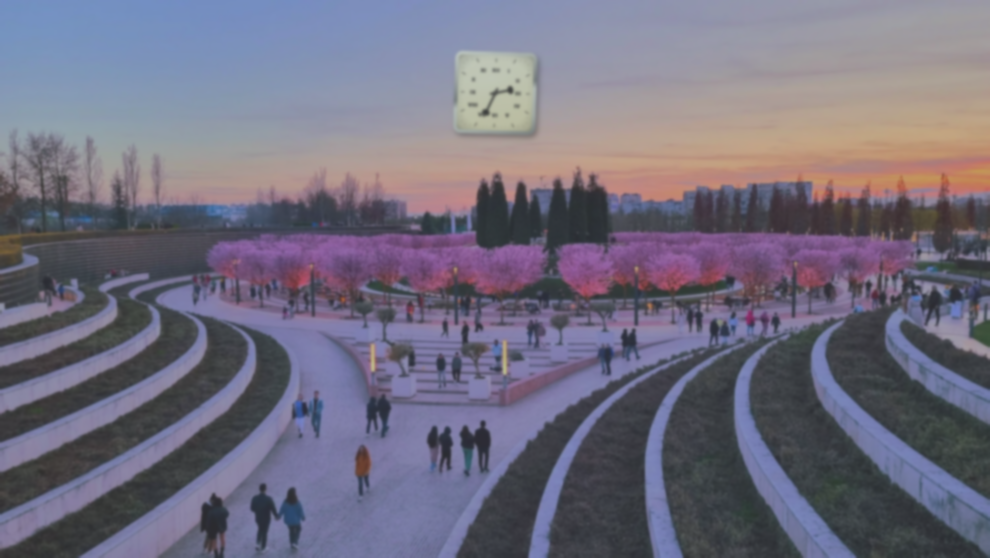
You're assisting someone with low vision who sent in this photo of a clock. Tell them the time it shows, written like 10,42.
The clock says 2,34
